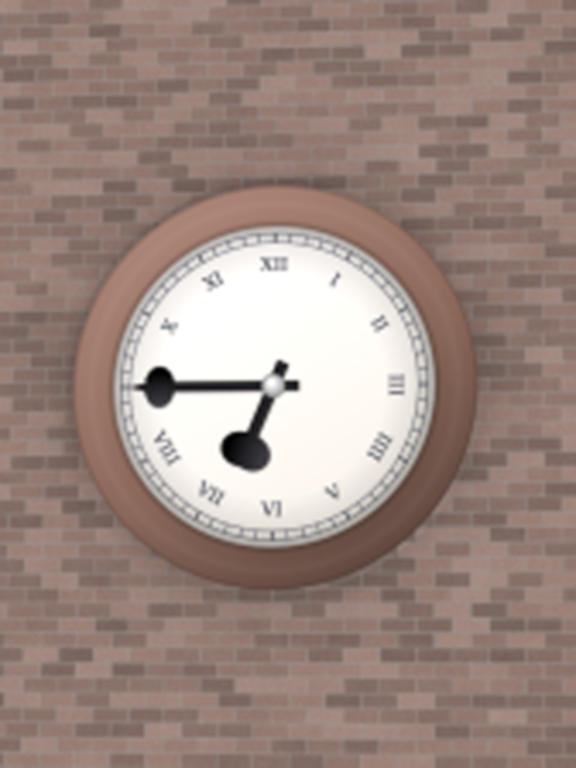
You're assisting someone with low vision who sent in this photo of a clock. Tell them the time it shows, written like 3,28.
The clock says 6,45
